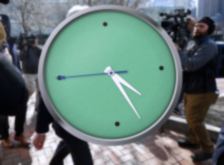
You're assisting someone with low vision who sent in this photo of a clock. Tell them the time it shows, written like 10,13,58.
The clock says 4,25,45
